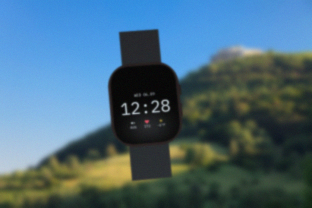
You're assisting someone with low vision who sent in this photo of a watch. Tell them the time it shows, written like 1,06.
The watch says 12,28
